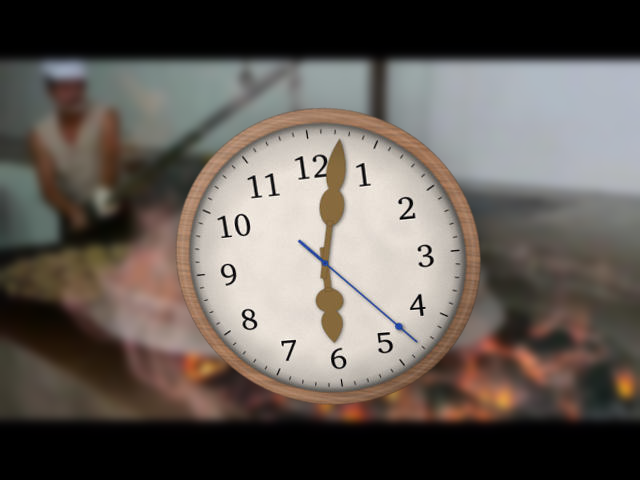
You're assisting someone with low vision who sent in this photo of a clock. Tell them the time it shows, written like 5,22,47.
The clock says 6,02,23
